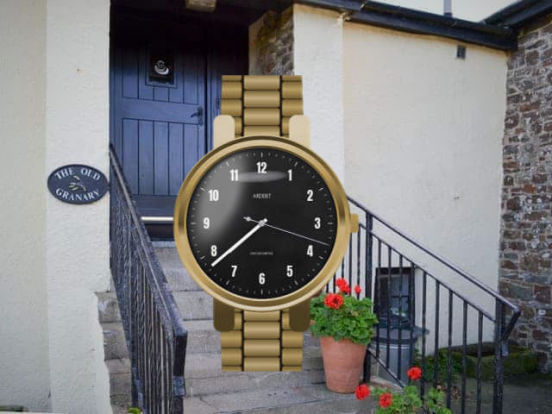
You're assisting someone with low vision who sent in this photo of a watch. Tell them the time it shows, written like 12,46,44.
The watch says 7,38,18
